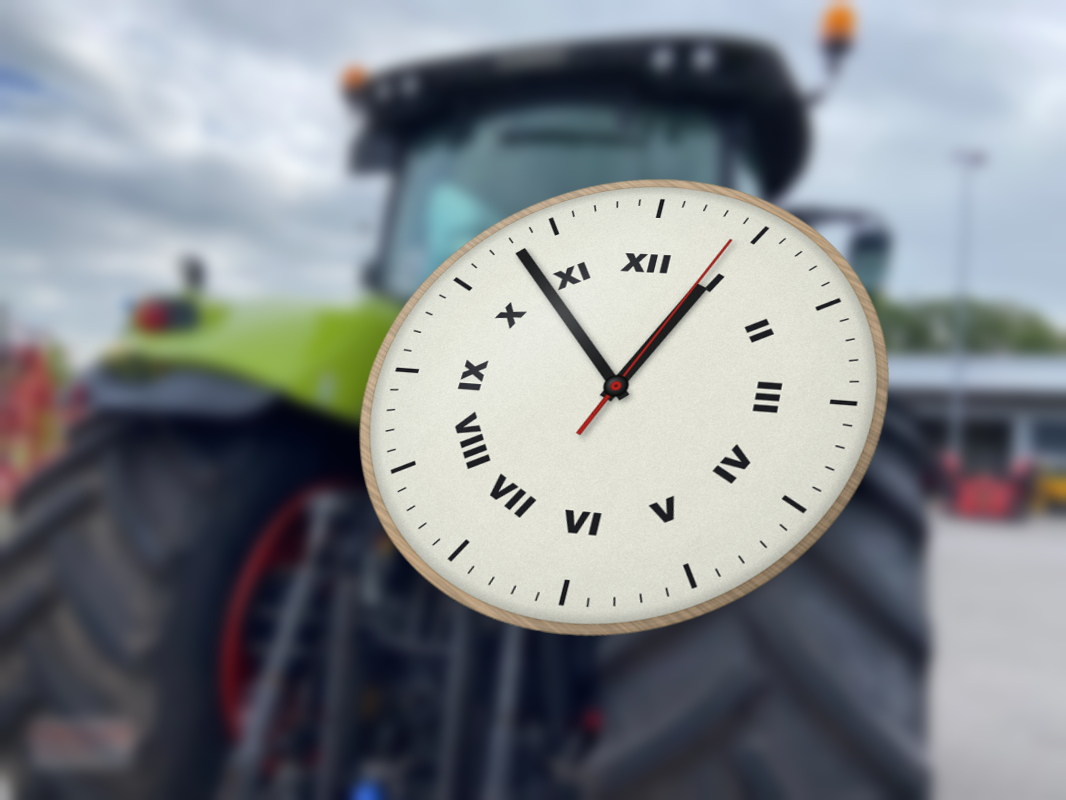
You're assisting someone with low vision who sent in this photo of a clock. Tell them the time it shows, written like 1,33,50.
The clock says 12,53,04
